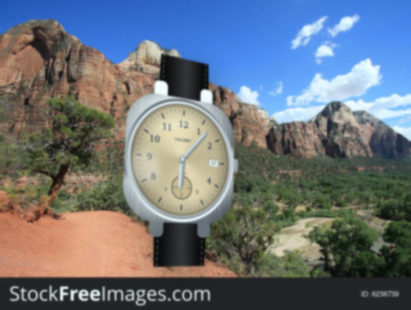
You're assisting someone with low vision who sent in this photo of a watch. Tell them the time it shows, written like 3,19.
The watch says 6,07
